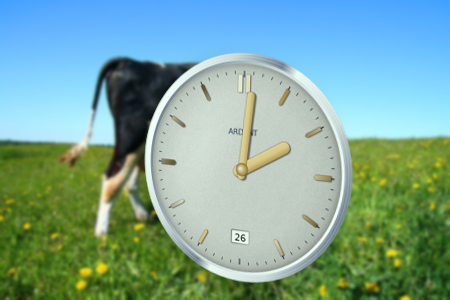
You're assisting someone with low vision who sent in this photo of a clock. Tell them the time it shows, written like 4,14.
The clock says 2,01
